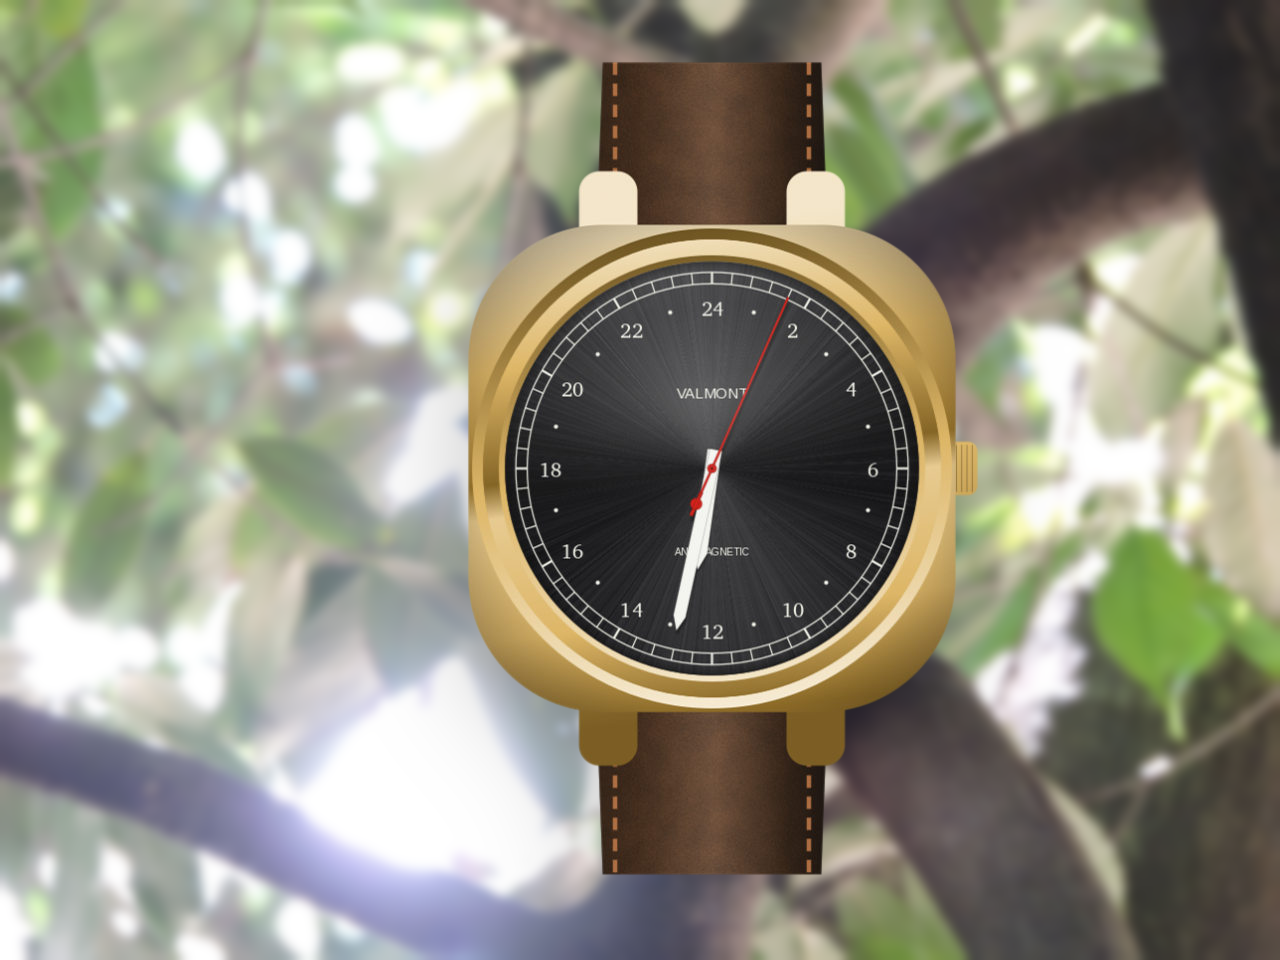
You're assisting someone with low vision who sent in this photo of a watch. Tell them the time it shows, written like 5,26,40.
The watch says 12,32,04
